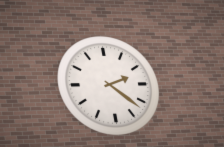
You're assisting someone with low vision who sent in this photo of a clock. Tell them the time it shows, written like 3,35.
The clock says 2,22
